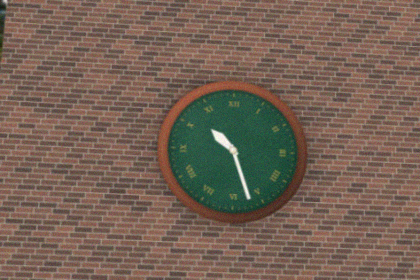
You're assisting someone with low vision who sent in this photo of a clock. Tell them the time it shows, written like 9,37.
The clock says 10,27
